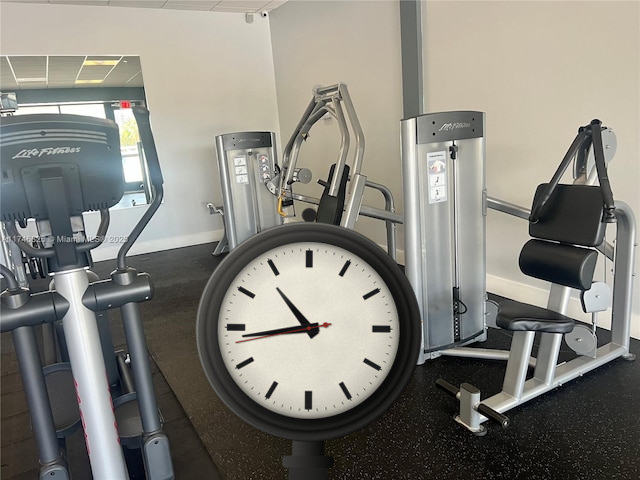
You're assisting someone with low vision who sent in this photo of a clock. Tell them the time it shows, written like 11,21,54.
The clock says 10,43,43
